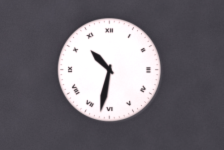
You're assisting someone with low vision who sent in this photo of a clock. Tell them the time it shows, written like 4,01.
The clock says 10,32
